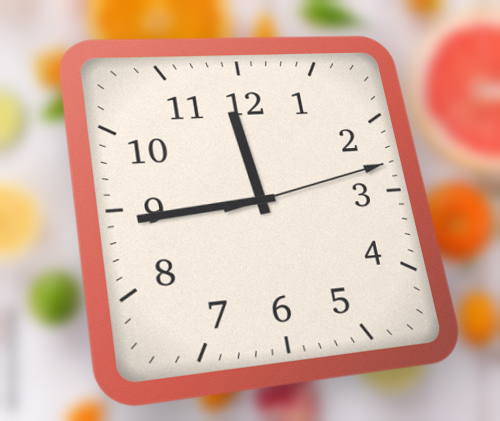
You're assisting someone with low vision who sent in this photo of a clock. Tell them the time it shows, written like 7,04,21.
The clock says 11,44,13
